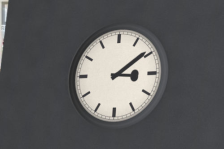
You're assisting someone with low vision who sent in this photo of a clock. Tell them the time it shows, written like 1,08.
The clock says 3,09
